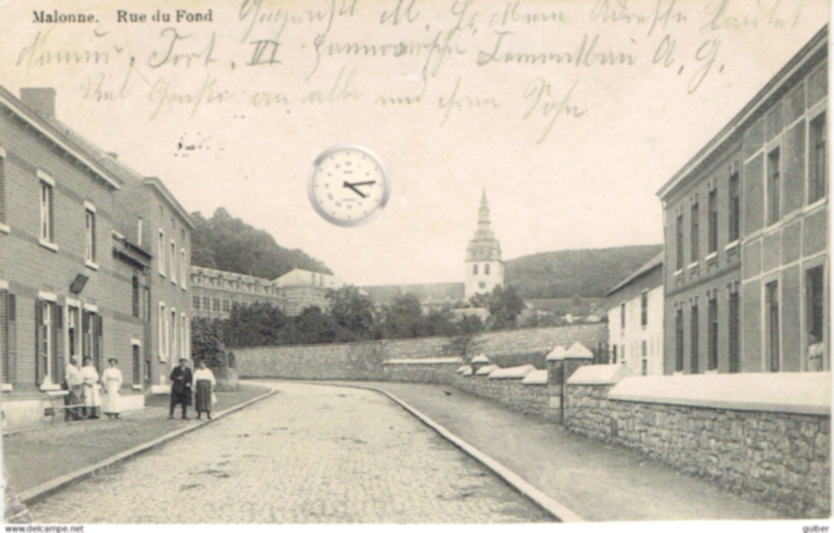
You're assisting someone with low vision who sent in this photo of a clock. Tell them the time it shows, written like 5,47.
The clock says 4,14
